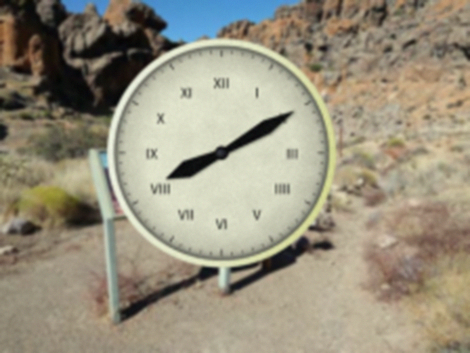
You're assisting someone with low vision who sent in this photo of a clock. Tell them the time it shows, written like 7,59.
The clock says 8,10
